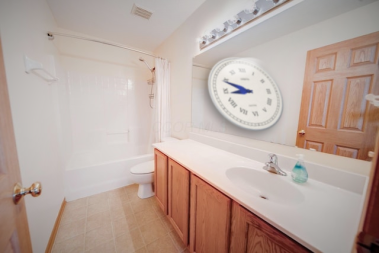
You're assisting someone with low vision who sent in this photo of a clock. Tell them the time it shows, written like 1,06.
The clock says 8,49
